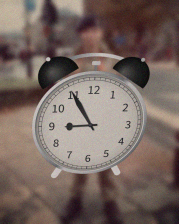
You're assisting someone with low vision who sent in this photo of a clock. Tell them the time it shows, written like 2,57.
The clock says 8,55
